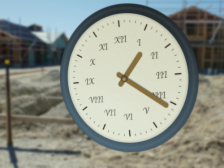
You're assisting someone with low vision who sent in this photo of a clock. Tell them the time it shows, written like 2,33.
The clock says 1,21
